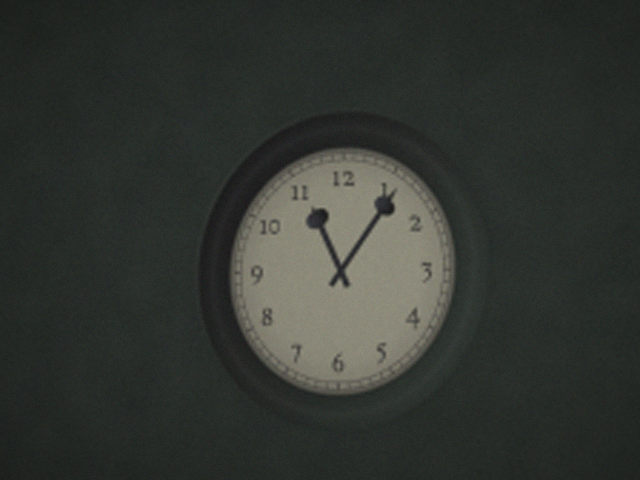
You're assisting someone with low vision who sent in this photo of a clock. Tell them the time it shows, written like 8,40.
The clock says 11,06
